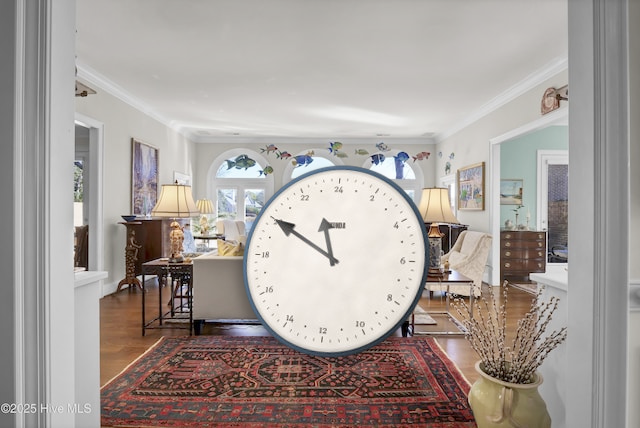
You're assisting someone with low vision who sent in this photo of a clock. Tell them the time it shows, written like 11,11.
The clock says 22,50
